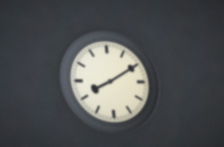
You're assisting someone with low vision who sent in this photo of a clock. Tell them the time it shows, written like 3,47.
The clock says 8,10
